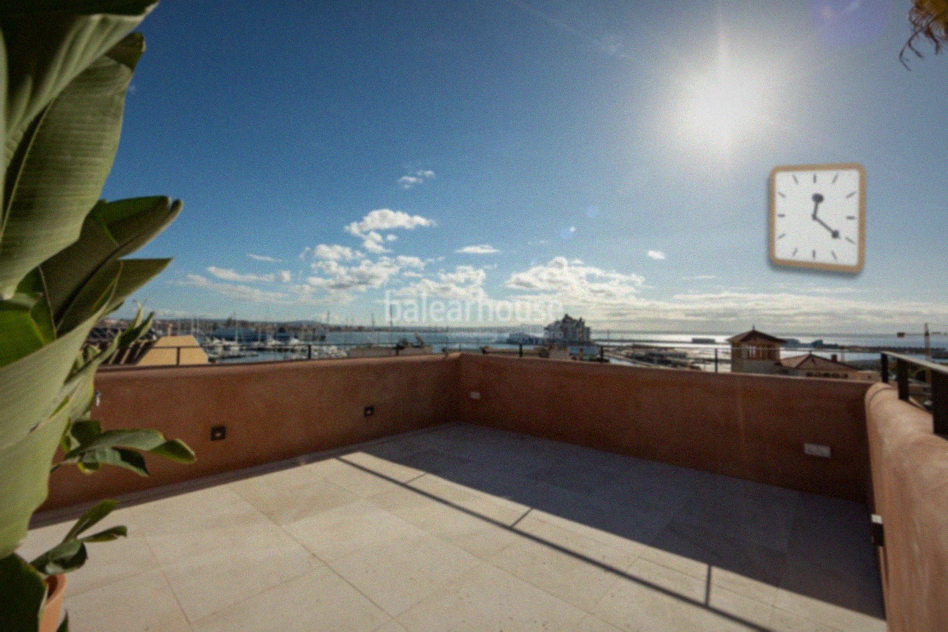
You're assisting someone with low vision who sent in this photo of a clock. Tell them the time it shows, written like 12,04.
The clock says 12,21
